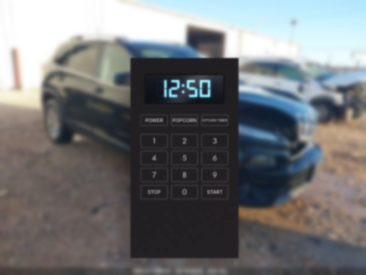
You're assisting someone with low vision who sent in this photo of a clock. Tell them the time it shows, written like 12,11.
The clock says 12,50
